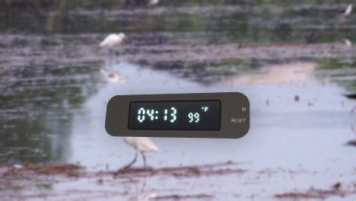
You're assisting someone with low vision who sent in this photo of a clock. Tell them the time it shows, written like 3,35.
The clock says 4,13
